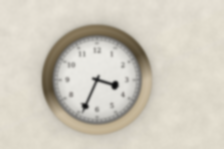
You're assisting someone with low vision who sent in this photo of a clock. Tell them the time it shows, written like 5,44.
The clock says 3,34
